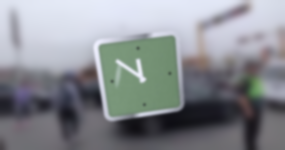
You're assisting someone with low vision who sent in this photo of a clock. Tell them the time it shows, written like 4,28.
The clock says 11,52
